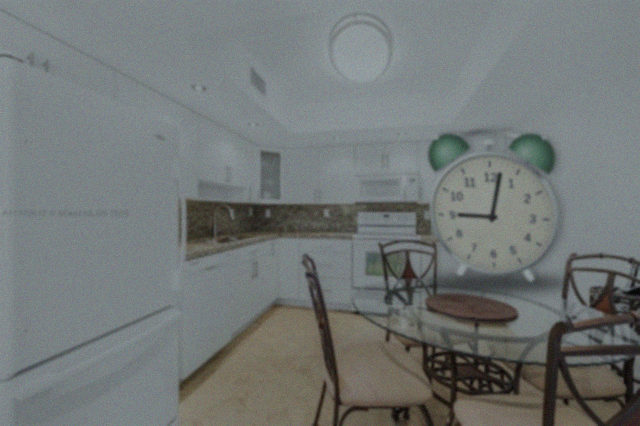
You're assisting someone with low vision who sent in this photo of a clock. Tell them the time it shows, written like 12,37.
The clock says 9,02
